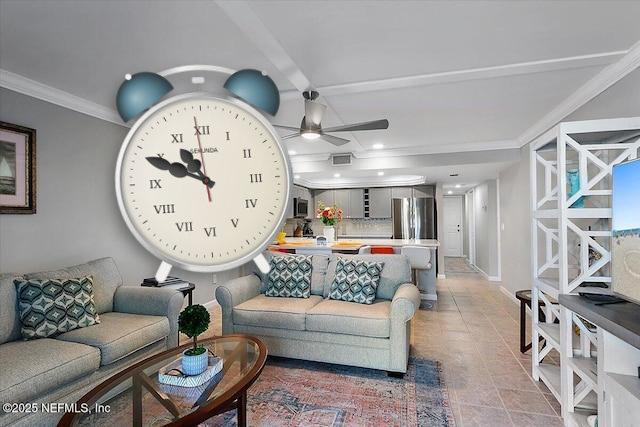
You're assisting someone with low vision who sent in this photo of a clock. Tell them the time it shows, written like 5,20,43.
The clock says 10,48,59
